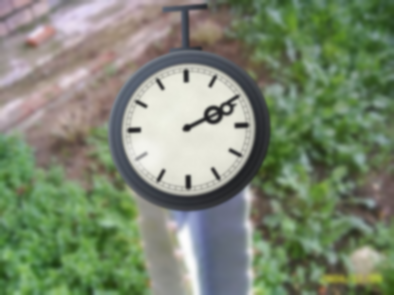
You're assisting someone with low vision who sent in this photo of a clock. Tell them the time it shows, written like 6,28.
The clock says 2,11
